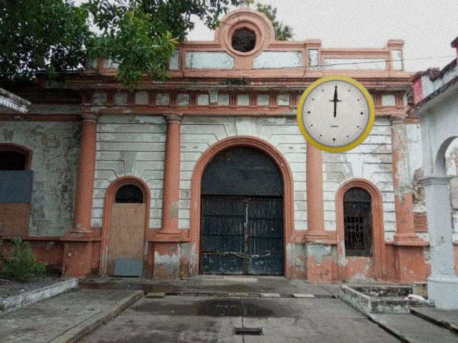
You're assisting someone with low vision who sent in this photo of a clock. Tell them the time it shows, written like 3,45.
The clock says 12,00
